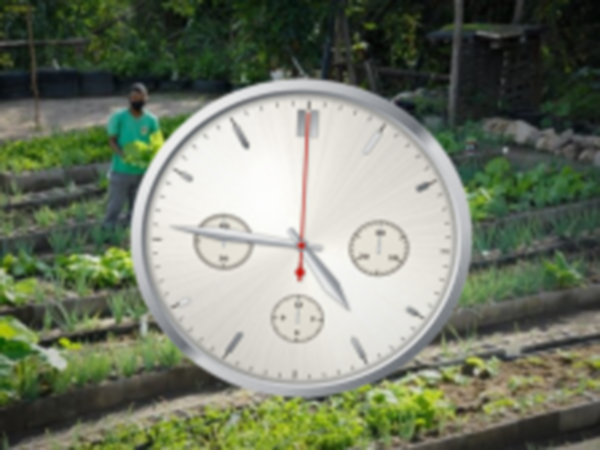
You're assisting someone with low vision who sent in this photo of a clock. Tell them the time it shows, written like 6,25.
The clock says 4,46
